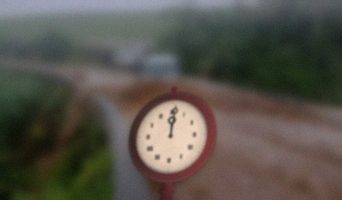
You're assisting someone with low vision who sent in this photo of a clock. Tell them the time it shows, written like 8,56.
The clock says 12,01
